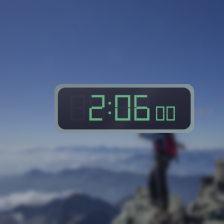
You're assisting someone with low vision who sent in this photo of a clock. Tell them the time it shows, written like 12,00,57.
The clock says 2,06,00
